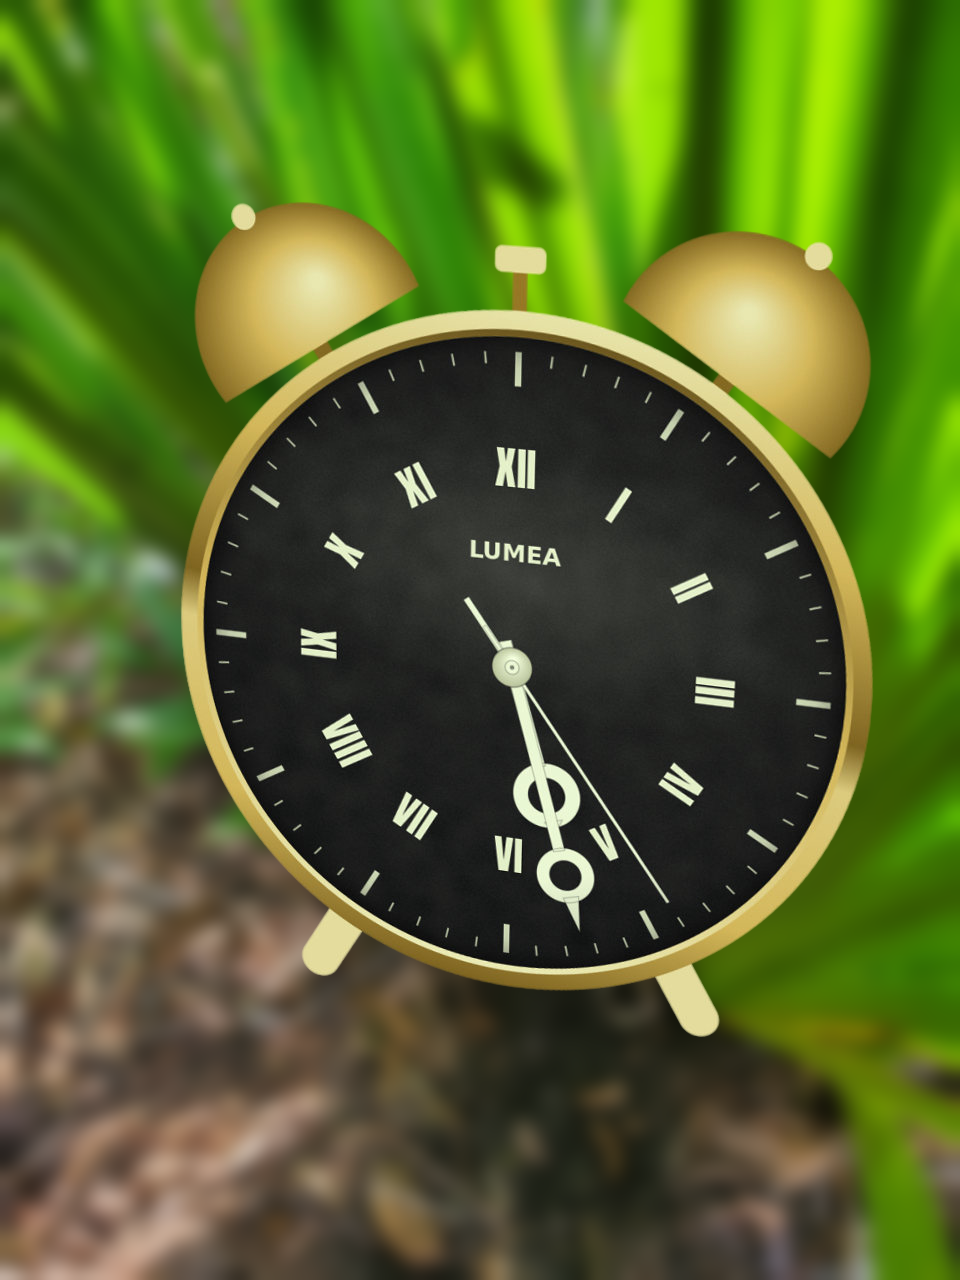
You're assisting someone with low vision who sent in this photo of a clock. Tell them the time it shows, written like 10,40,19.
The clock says 5,27,24
